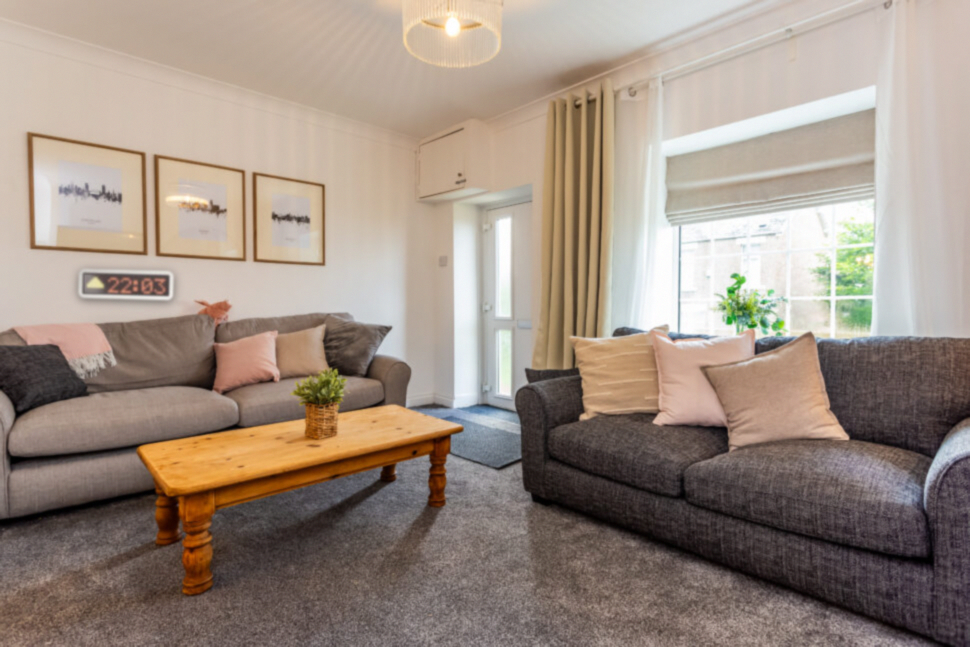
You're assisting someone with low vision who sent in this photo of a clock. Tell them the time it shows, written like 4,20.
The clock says 22,03
